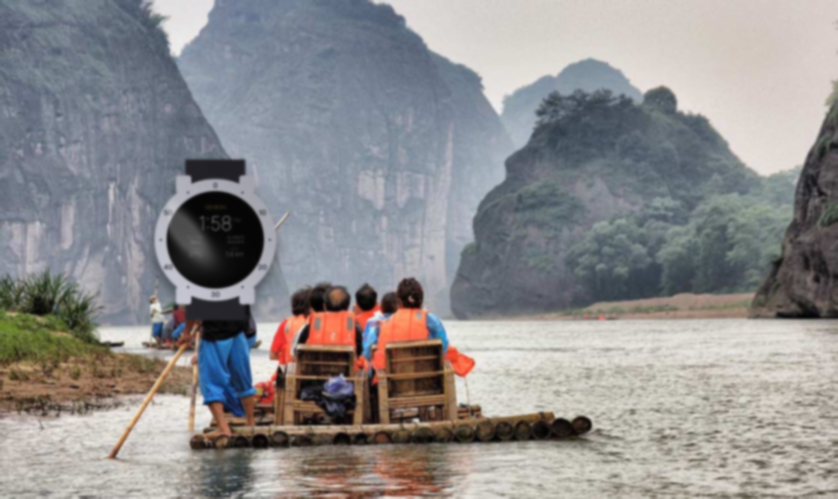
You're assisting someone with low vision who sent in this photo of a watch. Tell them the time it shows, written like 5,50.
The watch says 1,58
